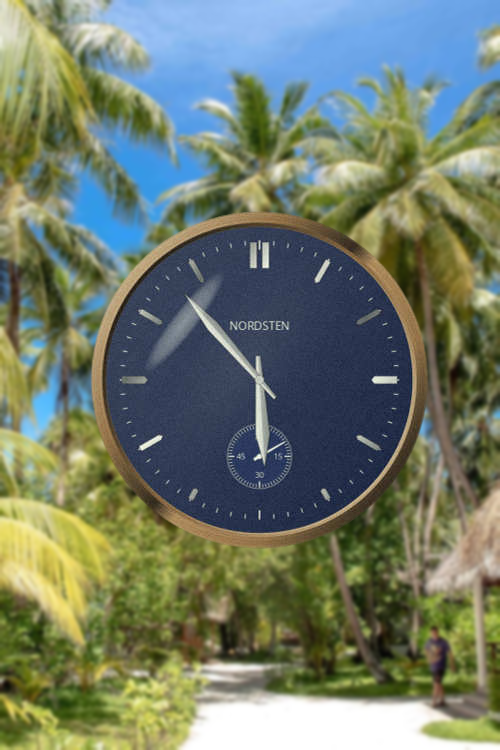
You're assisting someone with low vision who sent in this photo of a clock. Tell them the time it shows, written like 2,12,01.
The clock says 5,53,10
